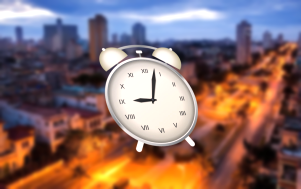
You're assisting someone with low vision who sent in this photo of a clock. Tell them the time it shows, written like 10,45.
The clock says 9,03
